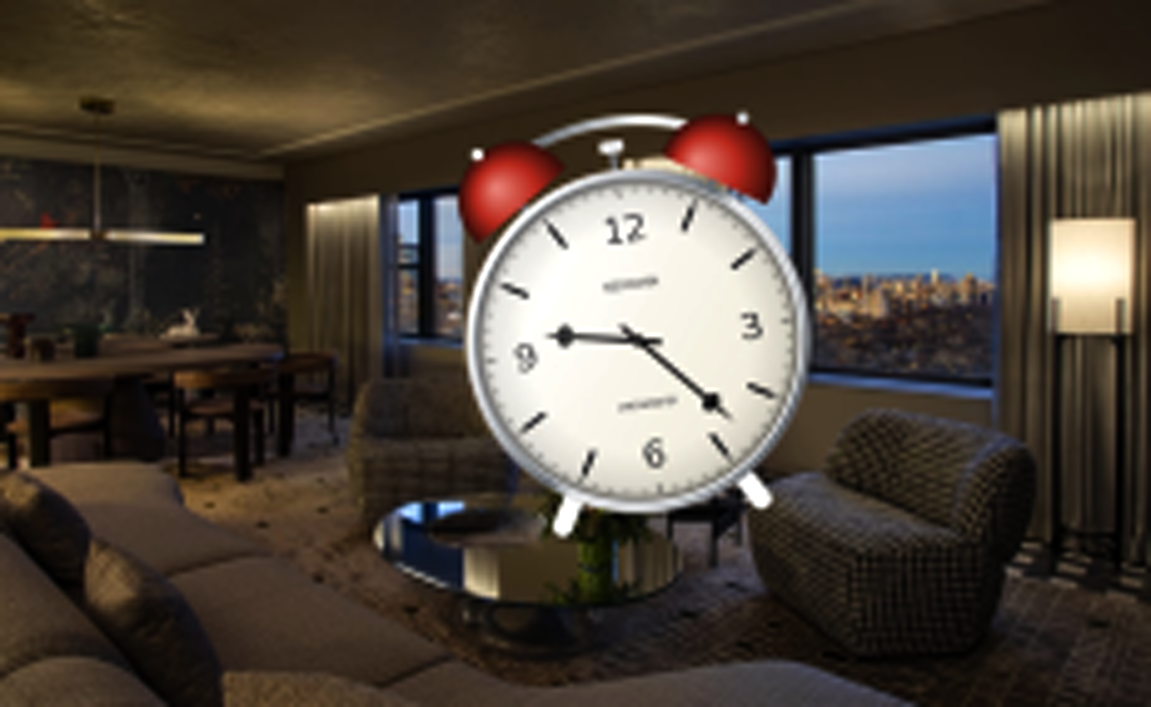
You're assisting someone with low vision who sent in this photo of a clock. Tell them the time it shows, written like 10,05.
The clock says 9,23
